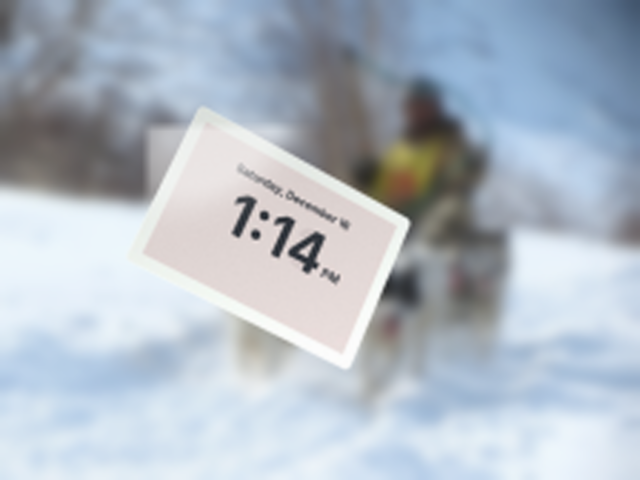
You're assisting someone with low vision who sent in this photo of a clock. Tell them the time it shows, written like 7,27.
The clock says 1,14
